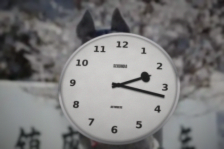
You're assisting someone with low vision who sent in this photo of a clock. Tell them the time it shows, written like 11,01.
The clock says 2,17
